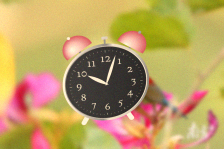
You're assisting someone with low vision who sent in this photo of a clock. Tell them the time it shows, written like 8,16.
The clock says 10,03
